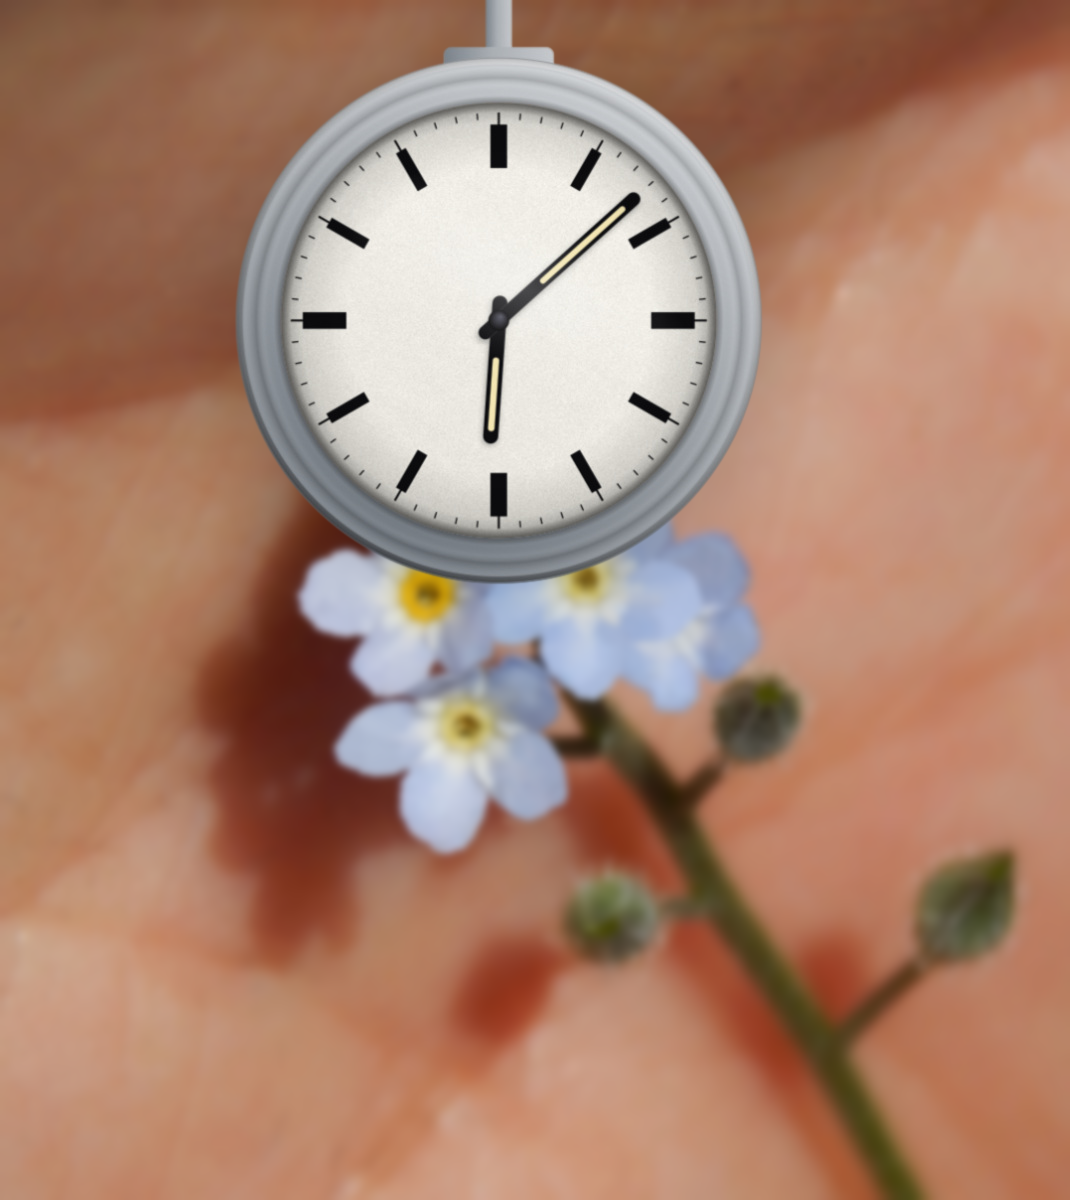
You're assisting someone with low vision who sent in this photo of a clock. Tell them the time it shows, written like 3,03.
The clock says 6,08
